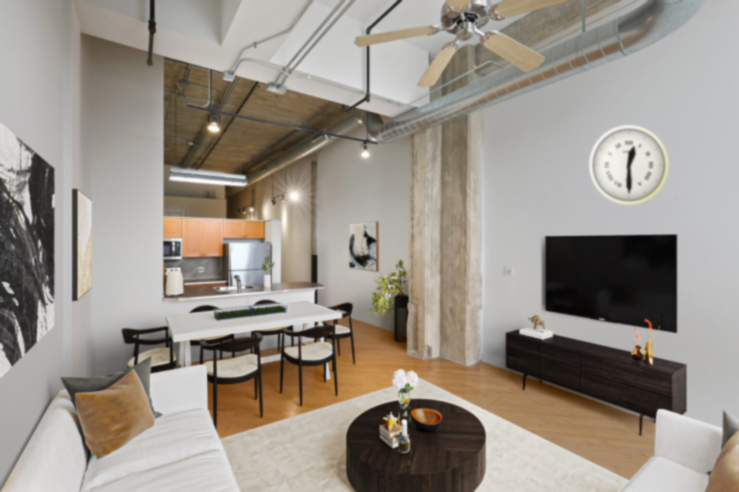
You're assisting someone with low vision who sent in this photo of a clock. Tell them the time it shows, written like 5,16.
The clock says 12,30
